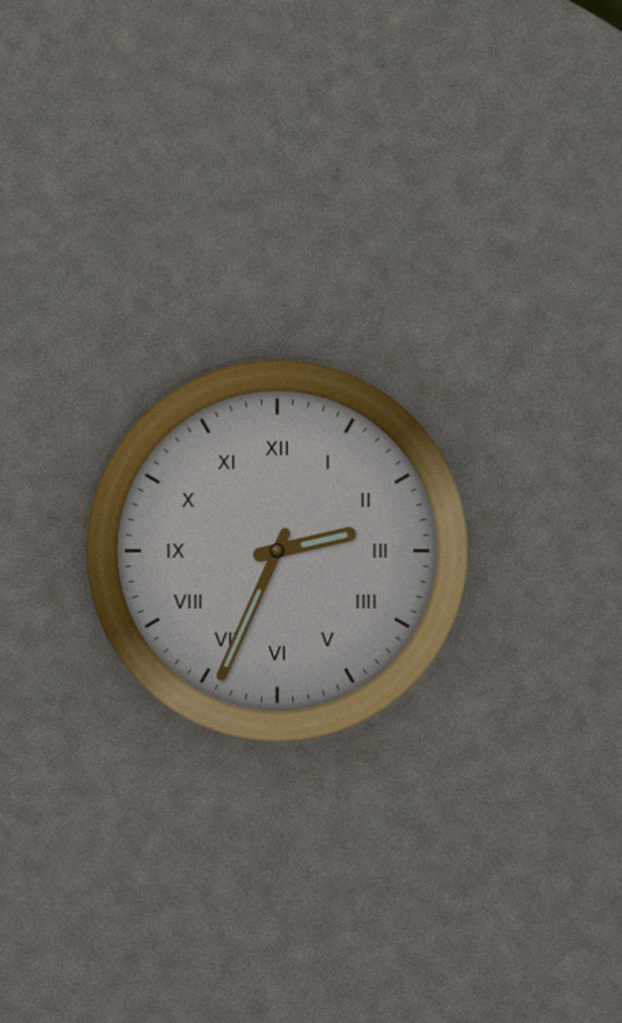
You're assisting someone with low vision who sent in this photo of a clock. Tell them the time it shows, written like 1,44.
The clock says 2,34
